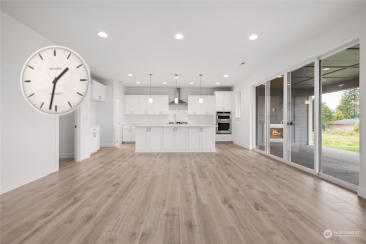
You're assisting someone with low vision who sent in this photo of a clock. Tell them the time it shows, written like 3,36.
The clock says 1,32
